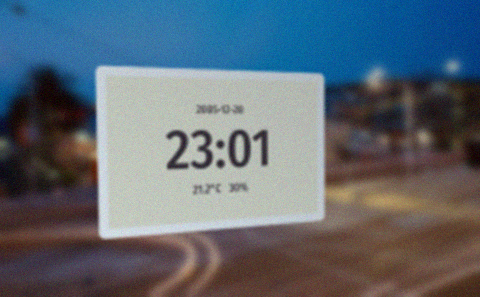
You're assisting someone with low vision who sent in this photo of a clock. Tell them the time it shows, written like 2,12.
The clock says 23,01
